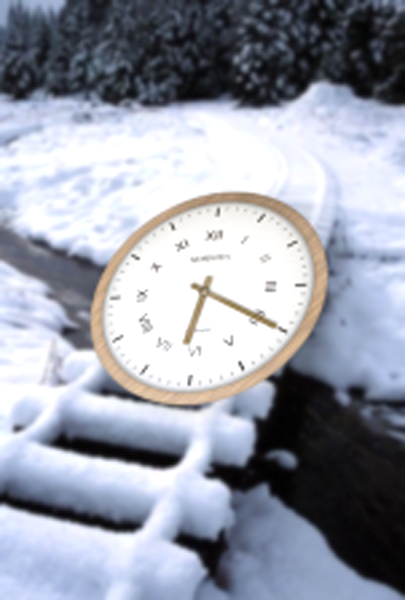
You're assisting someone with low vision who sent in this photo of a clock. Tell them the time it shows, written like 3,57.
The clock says 6,20
